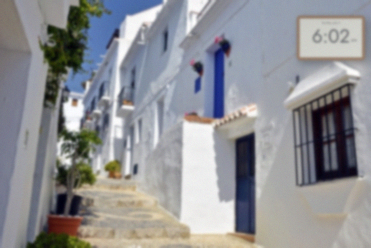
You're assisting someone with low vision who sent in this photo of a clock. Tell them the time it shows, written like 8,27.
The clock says 6,02
